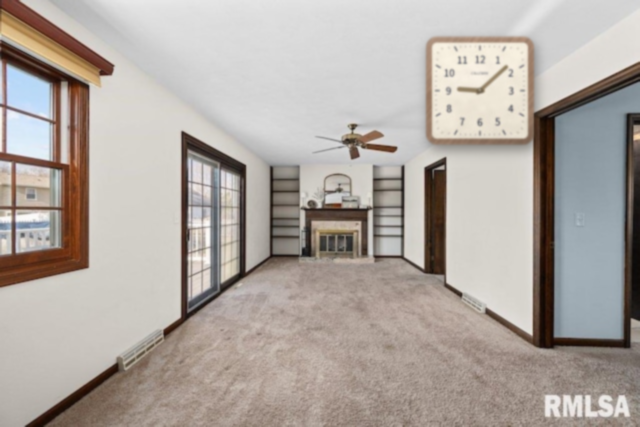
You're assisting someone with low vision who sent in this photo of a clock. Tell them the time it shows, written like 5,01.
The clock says 9,08
